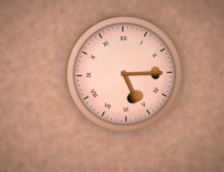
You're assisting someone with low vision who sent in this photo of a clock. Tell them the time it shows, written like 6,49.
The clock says 5,15
